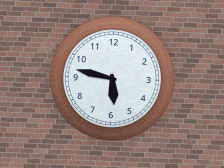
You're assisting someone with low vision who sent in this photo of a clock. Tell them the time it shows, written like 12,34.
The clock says 5,47
